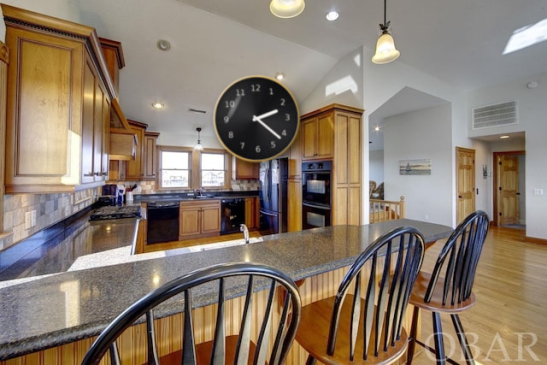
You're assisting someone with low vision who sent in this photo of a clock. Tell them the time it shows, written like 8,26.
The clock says 2,22
